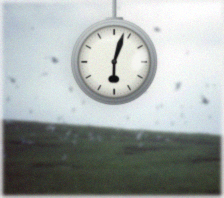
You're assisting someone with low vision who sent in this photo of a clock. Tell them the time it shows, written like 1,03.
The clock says 6,03
